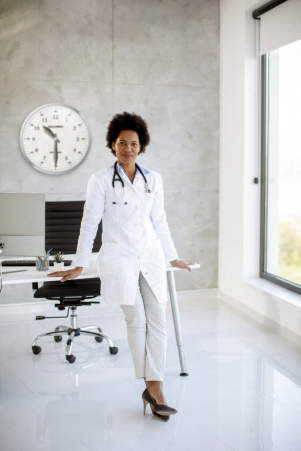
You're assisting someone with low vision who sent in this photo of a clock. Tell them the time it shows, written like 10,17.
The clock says 10,30
